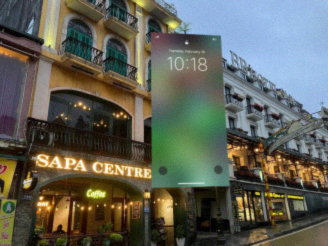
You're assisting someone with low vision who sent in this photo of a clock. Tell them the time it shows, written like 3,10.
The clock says 10,18
